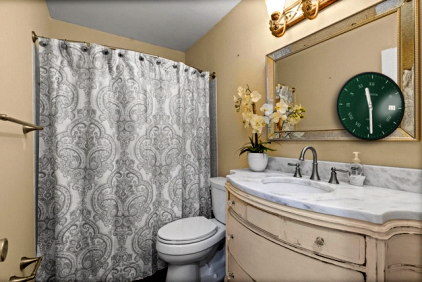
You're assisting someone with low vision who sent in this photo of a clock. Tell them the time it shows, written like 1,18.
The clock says 11,29
